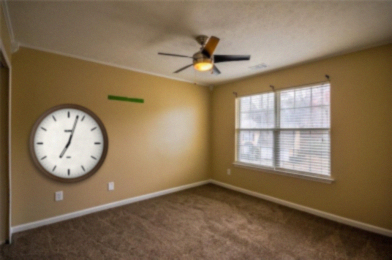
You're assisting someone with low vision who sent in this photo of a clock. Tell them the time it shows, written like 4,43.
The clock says 7,03
